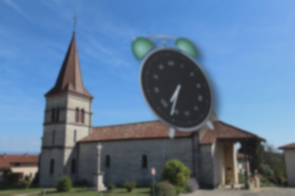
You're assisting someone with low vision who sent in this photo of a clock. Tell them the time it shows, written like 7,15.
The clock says 7,36
